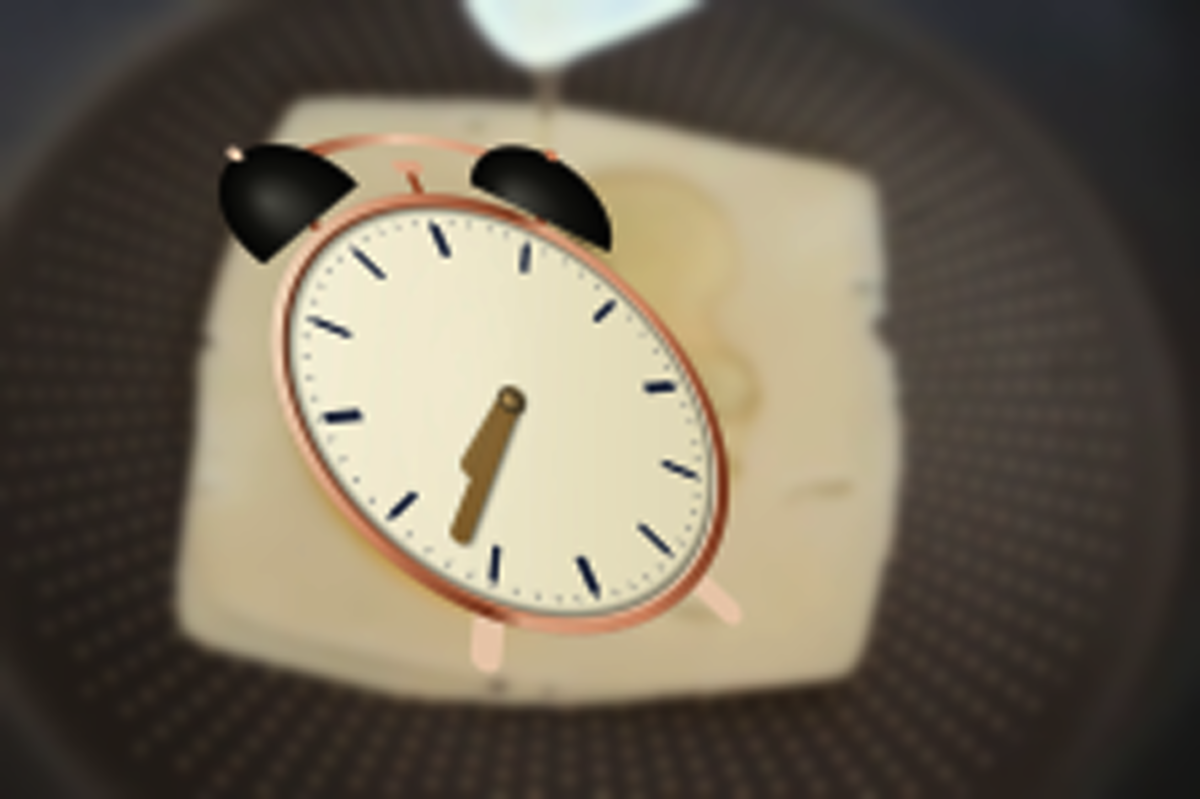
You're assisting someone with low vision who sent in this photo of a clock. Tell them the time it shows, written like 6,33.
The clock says 7,37
